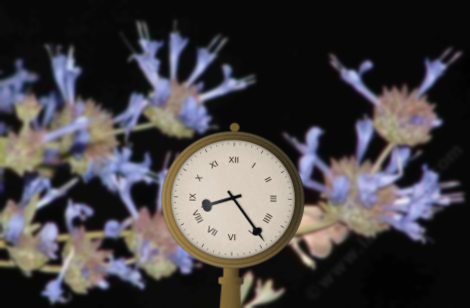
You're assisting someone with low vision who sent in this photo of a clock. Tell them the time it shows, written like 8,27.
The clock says 8,24
